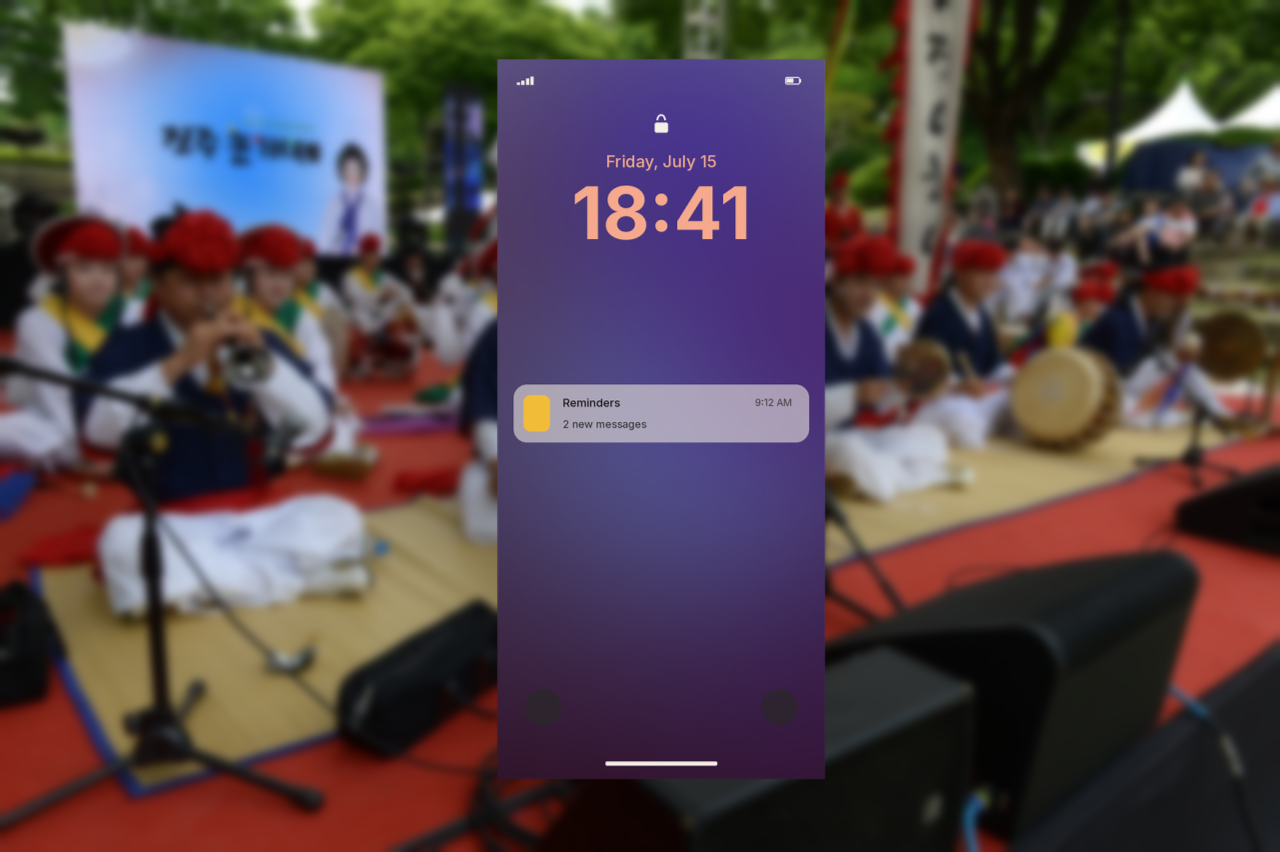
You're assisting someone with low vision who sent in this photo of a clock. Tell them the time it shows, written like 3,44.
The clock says 18,41
